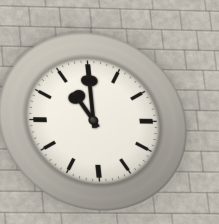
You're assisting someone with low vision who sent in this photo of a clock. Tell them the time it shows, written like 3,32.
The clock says 11,00
